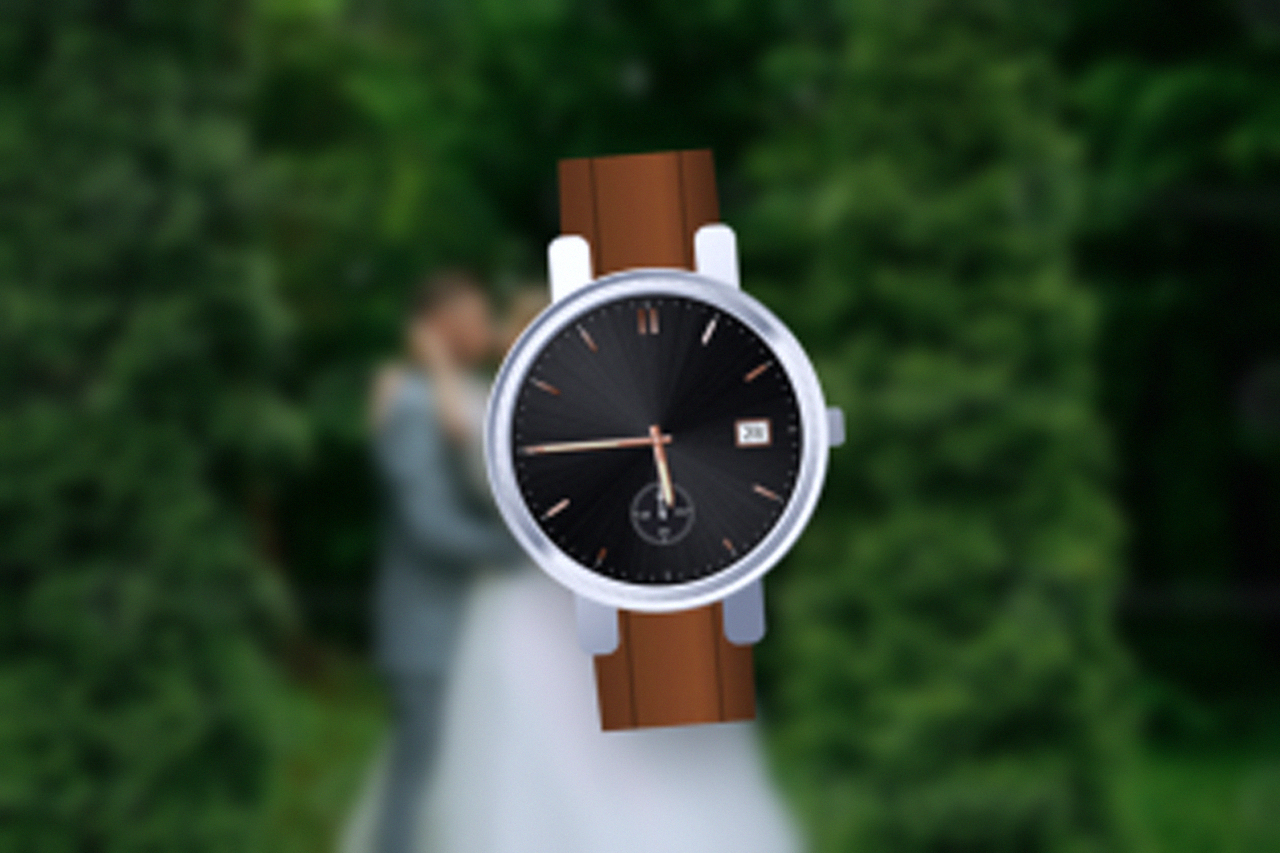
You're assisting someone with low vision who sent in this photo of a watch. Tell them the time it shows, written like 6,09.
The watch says 5,45
